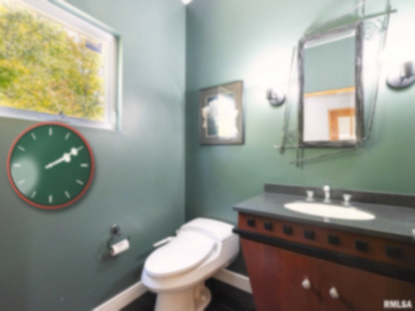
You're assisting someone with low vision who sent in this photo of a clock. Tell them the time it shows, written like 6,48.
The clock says 2,10
